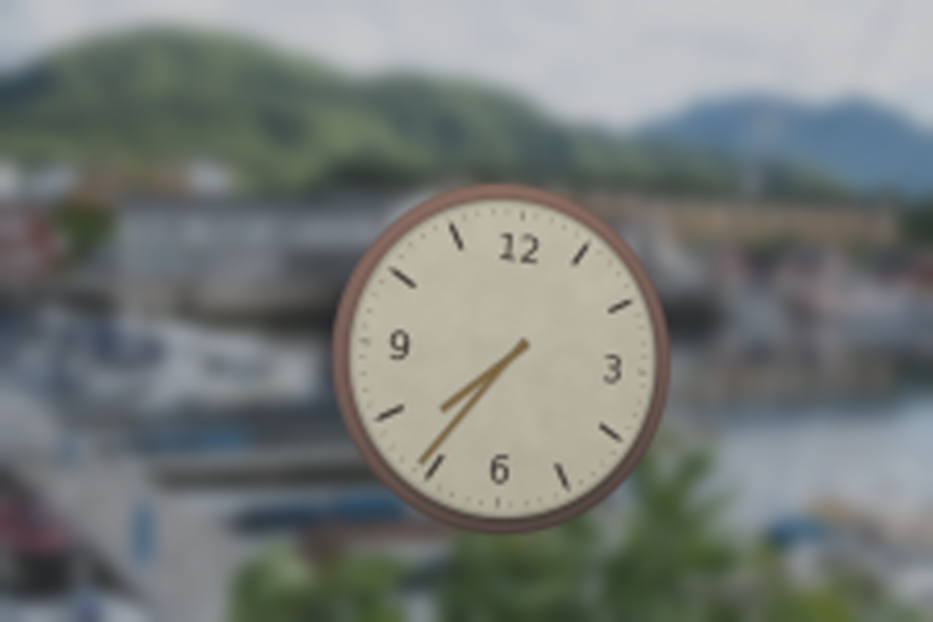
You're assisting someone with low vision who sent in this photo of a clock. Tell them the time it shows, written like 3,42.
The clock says 7,36
